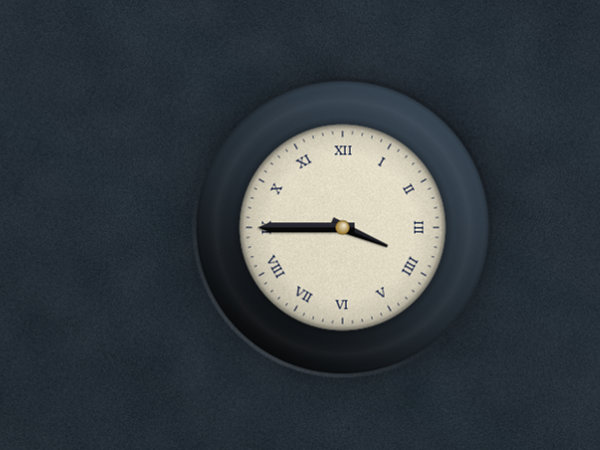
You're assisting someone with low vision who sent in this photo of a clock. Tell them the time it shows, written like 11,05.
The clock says 3,45
